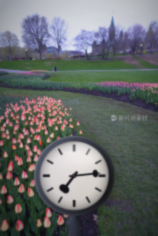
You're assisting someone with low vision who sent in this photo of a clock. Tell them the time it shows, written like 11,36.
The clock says 7,14
